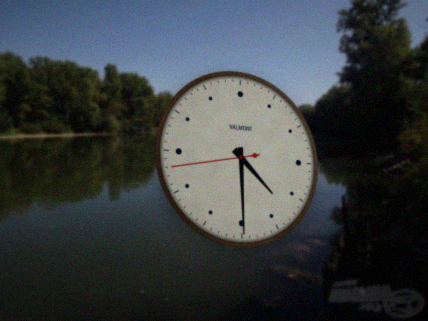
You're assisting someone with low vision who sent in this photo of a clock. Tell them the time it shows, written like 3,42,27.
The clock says 4,29,43
